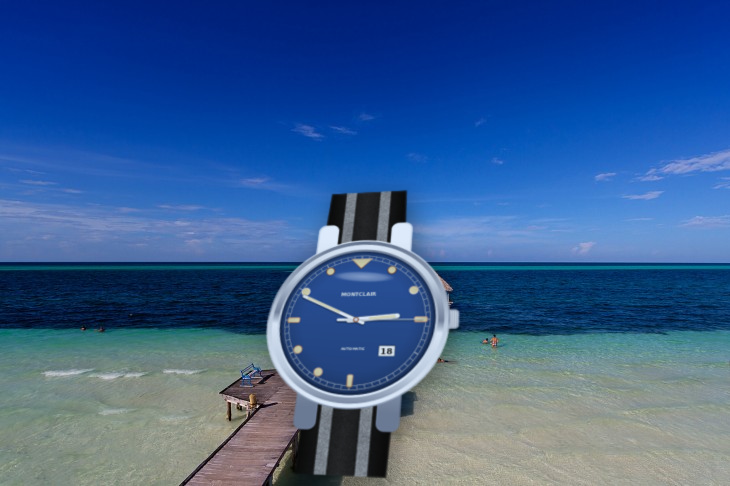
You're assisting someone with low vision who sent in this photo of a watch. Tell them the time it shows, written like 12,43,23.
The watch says 2,49,15
